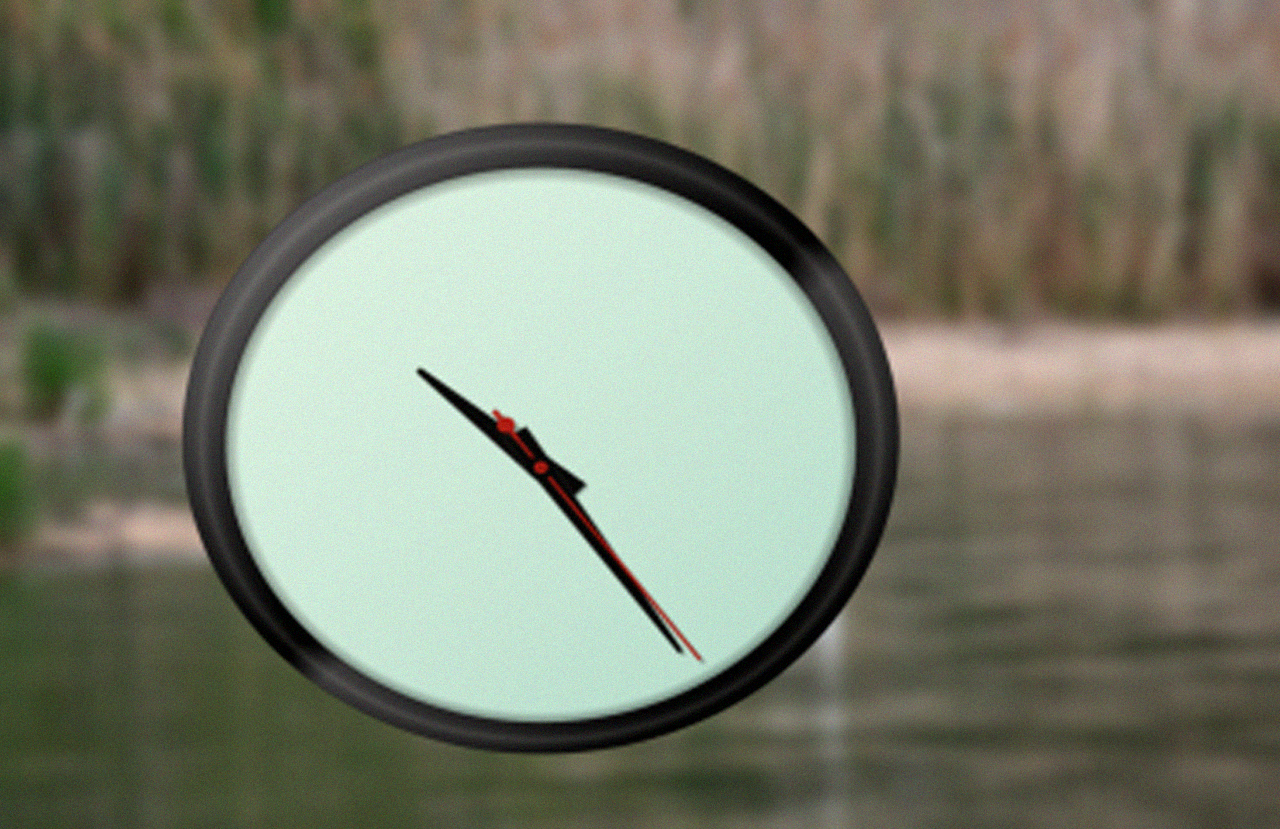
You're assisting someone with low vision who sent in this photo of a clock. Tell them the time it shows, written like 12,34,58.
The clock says 10,24,24
